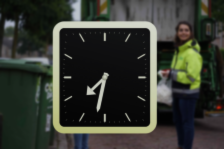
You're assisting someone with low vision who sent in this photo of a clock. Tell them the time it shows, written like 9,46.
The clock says 7,32
